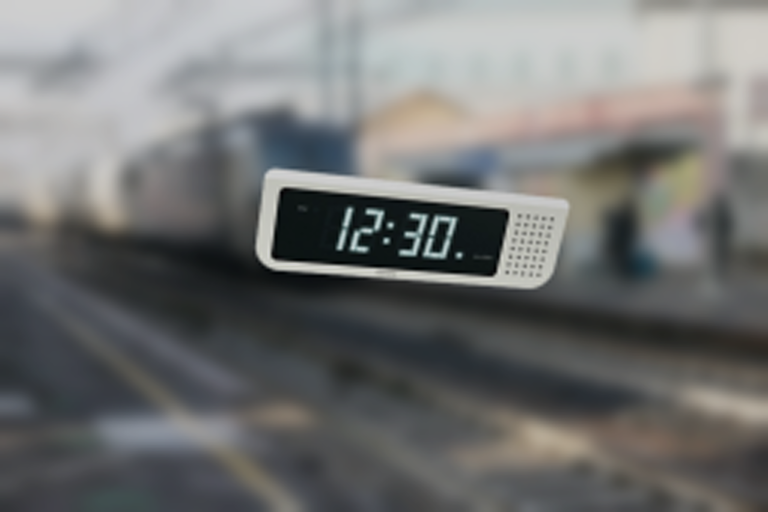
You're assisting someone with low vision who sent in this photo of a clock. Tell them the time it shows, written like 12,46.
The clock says 12,30
